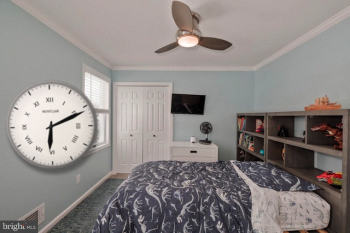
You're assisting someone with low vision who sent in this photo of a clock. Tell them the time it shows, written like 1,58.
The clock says 6,11
